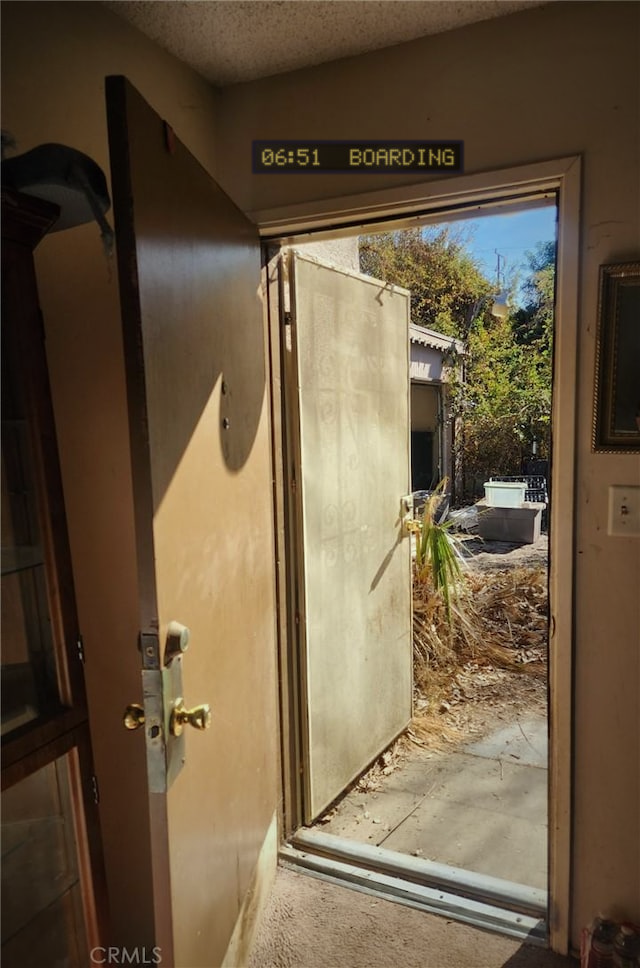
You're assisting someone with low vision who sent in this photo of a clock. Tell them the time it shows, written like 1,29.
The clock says 6,51
